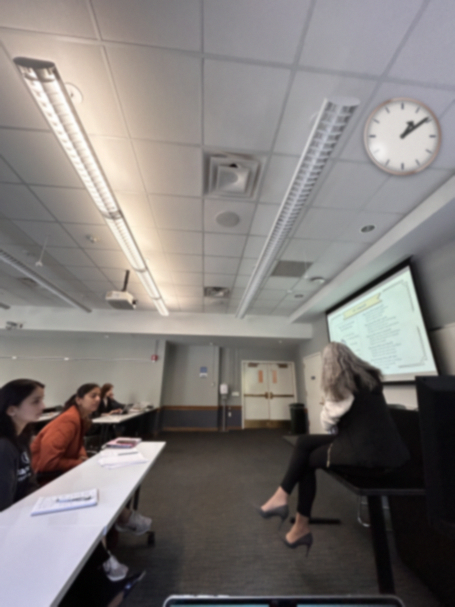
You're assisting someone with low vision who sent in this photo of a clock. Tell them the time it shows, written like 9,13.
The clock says 1,09
